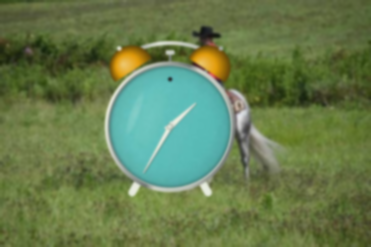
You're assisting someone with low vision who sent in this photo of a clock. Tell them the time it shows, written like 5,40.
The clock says 1,35
